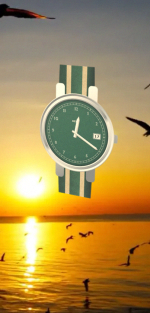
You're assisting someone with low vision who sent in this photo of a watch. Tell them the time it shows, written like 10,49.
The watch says 12,20
